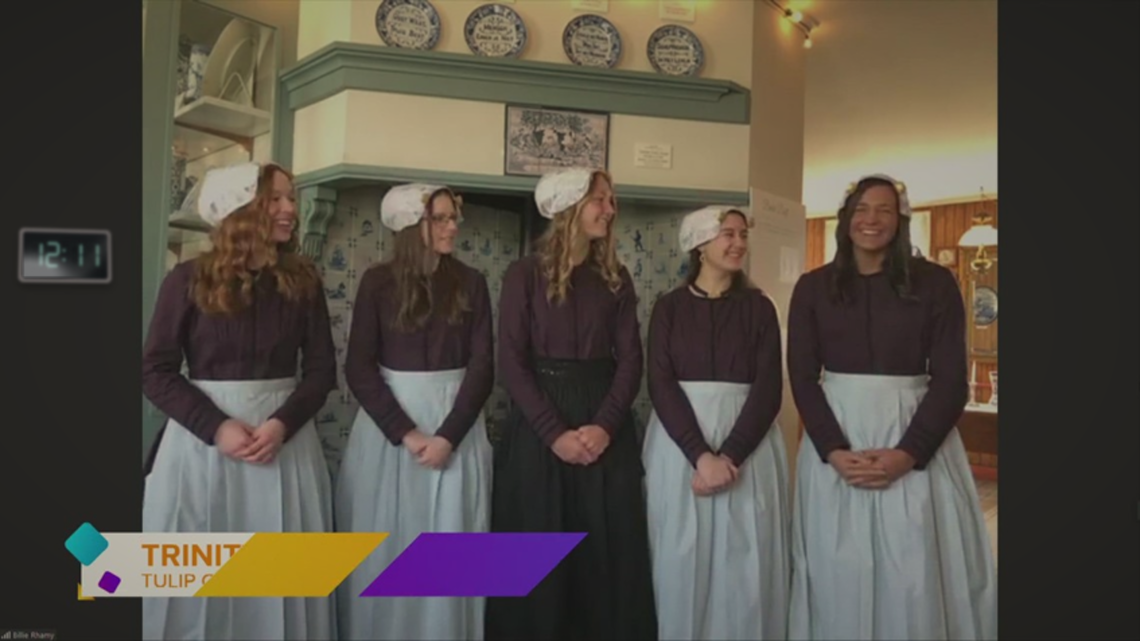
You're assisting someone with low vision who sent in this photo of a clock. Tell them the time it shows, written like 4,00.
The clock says 12,11
